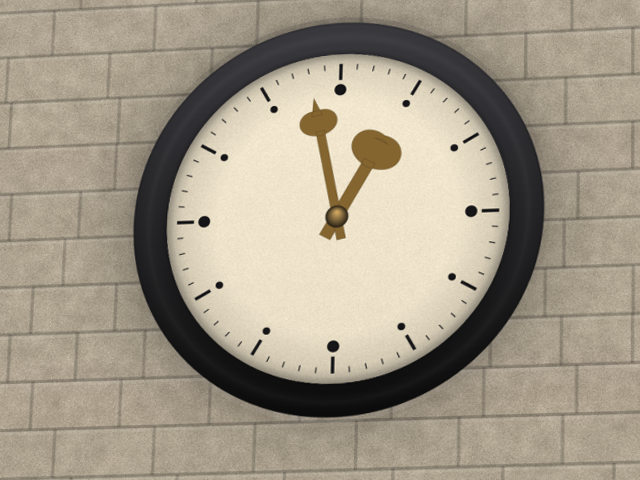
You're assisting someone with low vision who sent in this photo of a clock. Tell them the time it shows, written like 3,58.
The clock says 12,58
